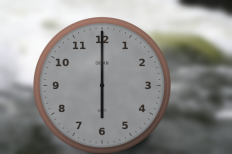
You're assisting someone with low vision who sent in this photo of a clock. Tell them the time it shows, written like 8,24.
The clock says 6,00
